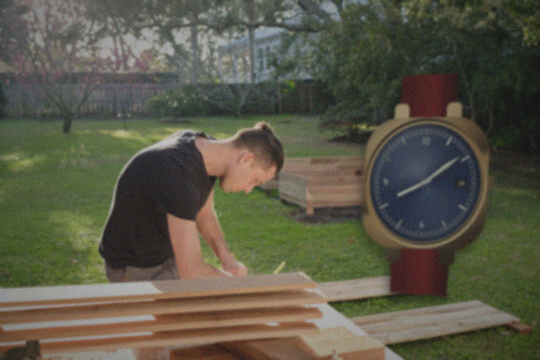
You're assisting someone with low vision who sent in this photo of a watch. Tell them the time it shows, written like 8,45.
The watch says 8,09
